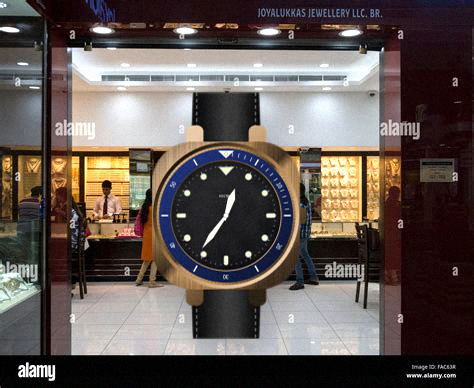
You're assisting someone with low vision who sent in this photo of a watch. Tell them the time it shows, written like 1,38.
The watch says 12,36
